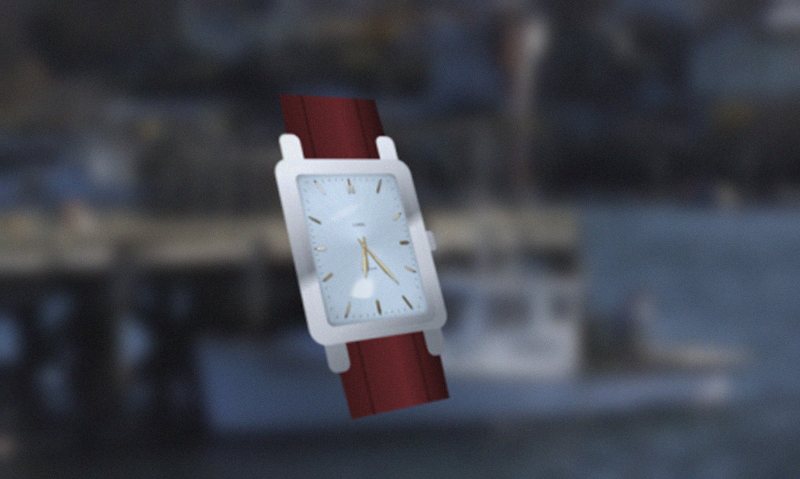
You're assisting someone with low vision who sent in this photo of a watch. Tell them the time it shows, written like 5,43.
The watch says 6,24
